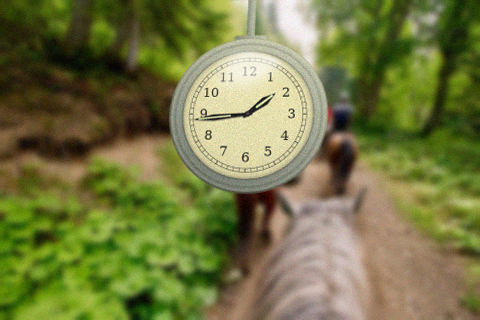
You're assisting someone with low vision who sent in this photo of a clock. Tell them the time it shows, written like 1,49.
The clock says 1,44
